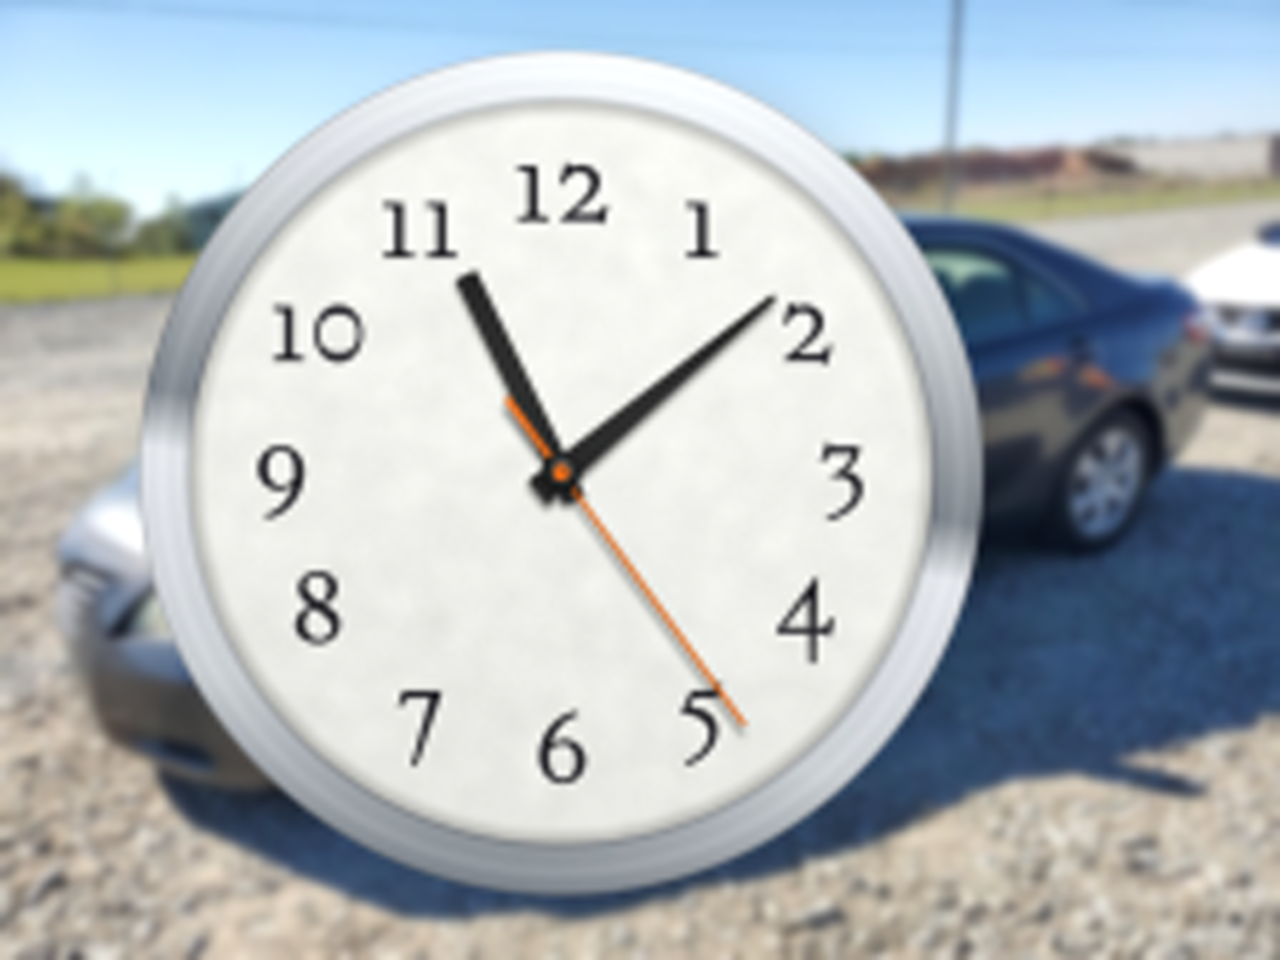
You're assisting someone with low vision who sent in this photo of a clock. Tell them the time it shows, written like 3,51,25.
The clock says 11,08,24
